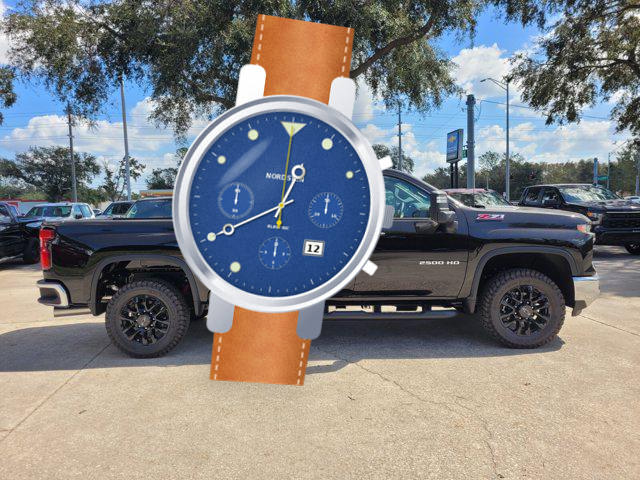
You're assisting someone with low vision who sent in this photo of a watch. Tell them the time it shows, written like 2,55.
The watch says 12,40
